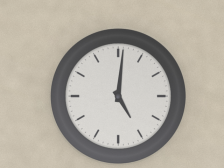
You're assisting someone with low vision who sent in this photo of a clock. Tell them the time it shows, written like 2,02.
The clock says 5,01
